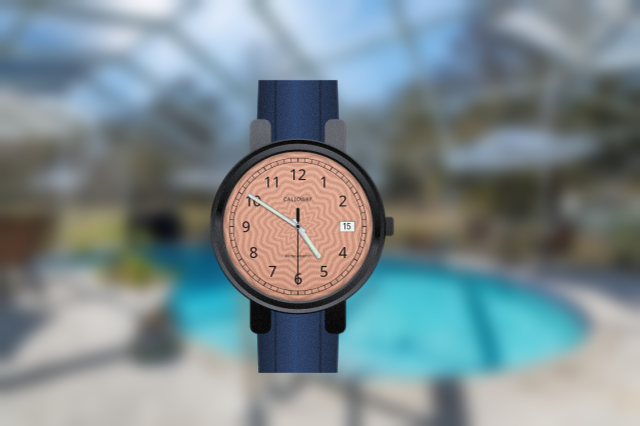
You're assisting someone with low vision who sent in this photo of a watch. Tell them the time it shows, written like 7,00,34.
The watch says 4,50,30
